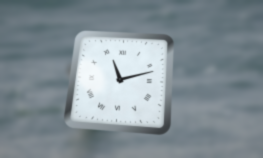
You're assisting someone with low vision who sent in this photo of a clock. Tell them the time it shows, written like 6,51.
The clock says 11,12
